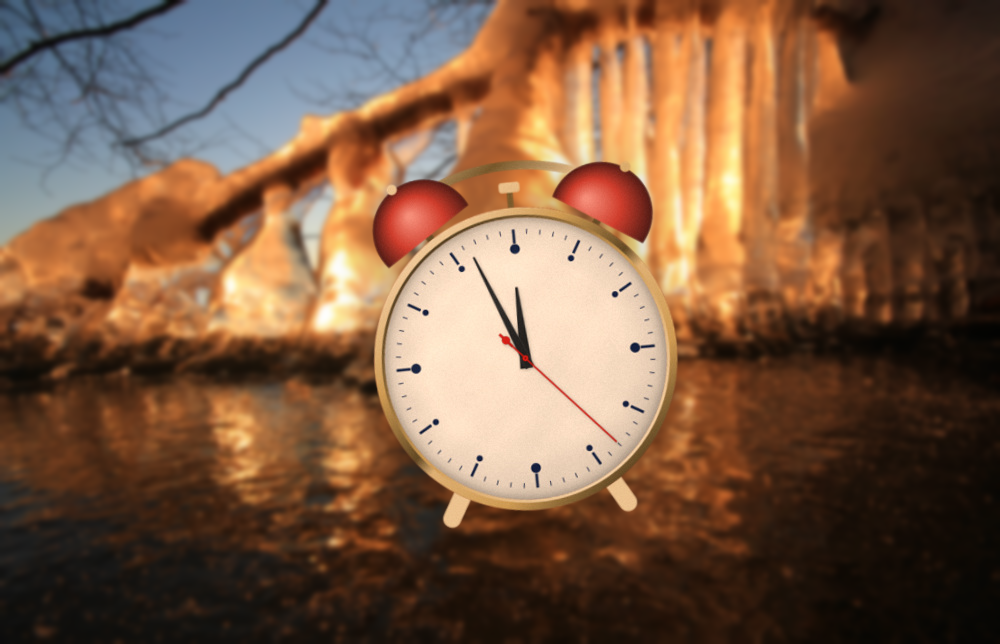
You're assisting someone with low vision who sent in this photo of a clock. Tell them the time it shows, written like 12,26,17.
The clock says 11,56,23
